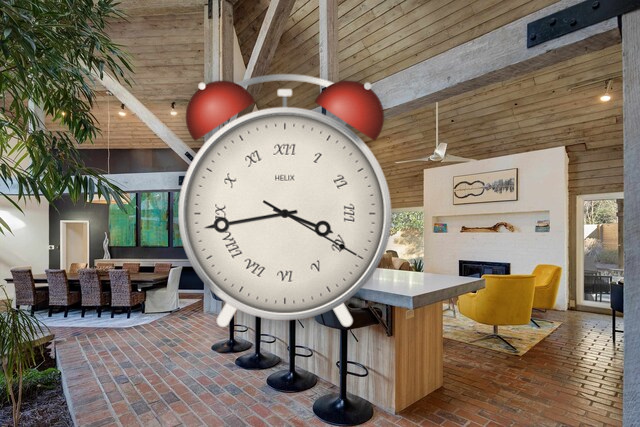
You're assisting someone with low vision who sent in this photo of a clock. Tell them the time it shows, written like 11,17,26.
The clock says 3,43,20
